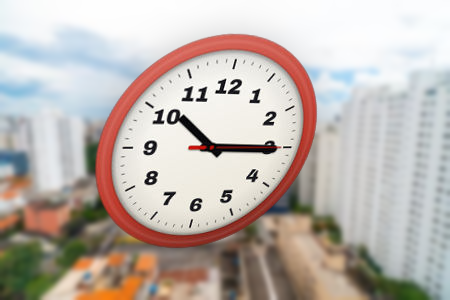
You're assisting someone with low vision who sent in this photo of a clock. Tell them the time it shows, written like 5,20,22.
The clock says 10,15,15
